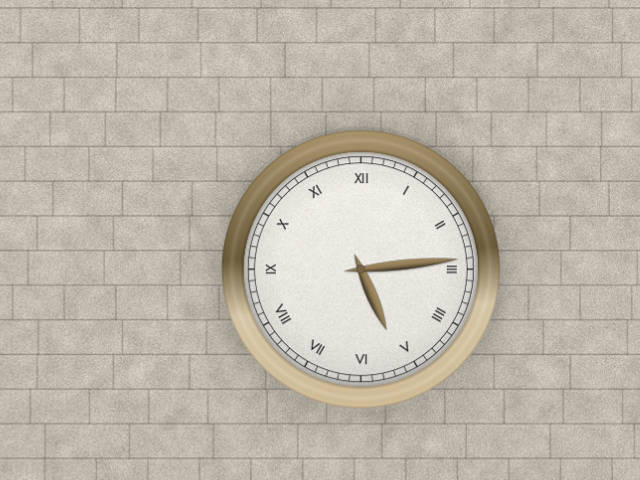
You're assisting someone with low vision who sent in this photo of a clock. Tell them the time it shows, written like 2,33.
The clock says 5,14
